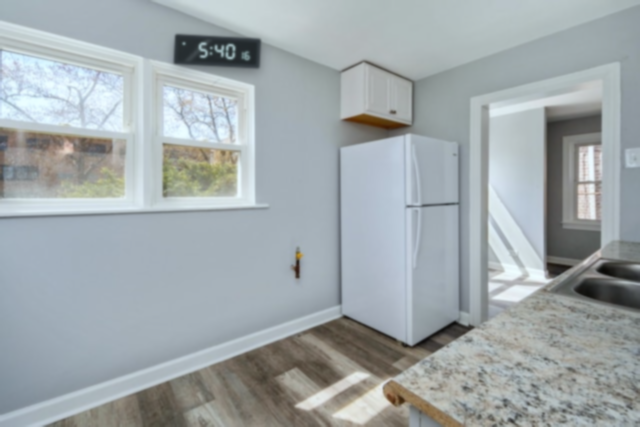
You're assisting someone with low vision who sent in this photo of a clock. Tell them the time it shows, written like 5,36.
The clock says 5,40
